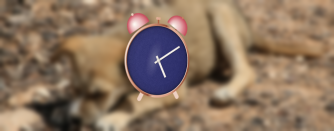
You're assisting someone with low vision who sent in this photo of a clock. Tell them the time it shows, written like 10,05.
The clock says 5,10
